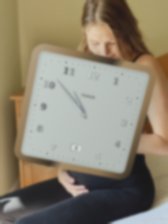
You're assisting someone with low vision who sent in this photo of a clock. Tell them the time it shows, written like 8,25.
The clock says 10,52
